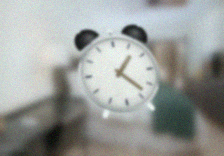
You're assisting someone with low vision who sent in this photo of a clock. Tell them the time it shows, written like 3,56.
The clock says 1,23
